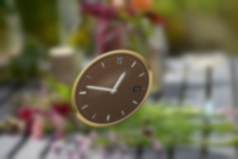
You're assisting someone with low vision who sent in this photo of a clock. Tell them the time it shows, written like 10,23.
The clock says 12,47
